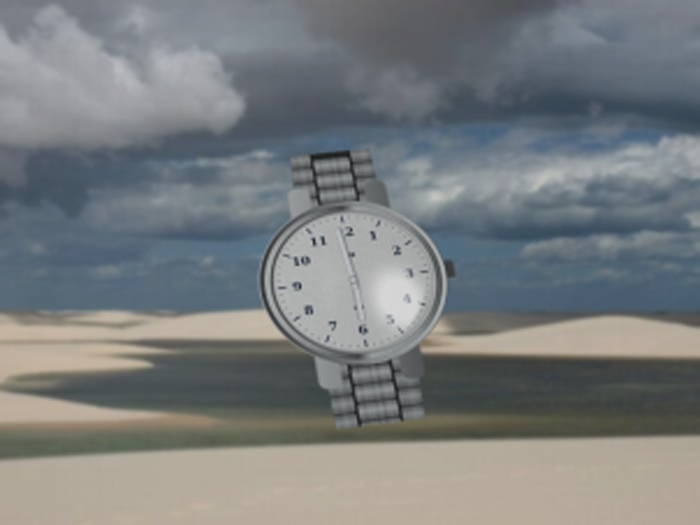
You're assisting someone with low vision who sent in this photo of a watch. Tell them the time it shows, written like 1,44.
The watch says 5,59
